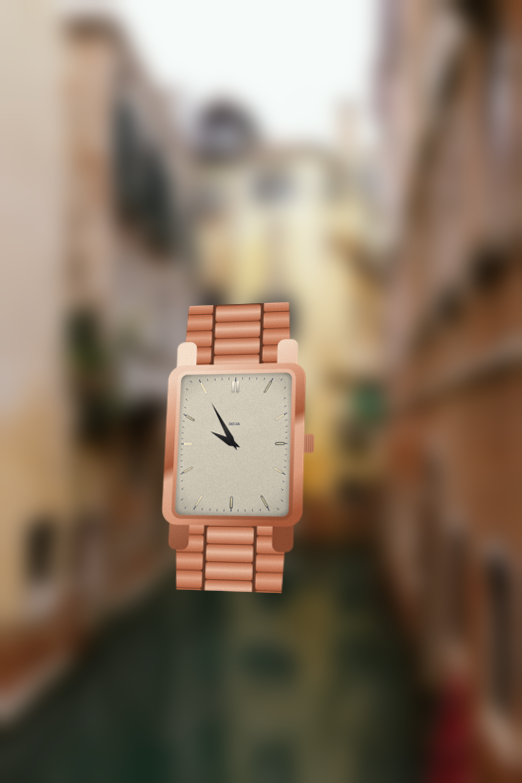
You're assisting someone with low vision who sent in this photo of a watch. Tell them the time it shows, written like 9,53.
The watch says 9,55
